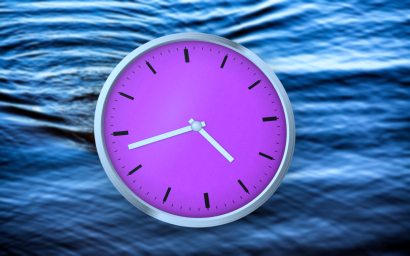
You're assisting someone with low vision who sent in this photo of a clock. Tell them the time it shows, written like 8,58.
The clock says 4,43
